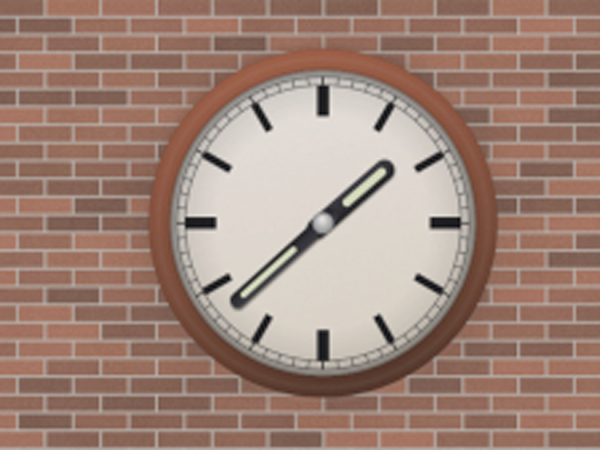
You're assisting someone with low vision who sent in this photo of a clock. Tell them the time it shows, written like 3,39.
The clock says 1,38
